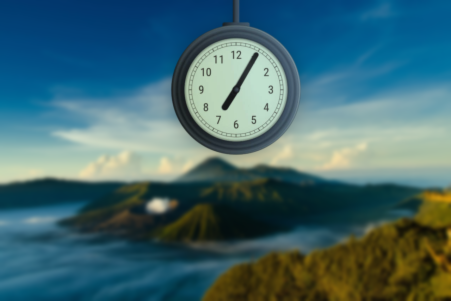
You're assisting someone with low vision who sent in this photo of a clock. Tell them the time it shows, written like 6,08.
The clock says 7,05
